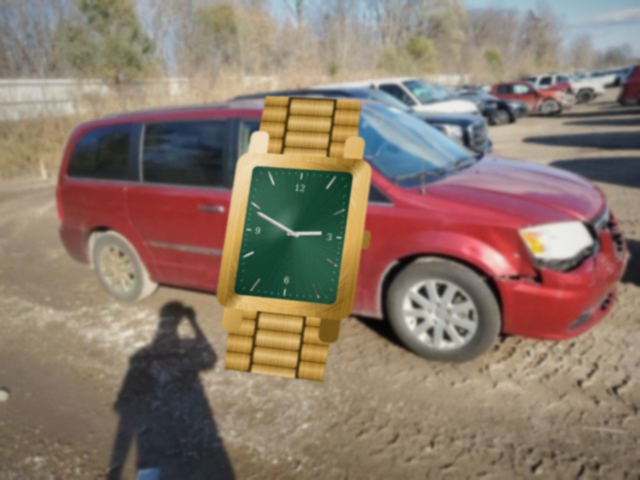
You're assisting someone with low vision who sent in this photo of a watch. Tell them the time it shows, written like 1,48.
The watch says 2,49
